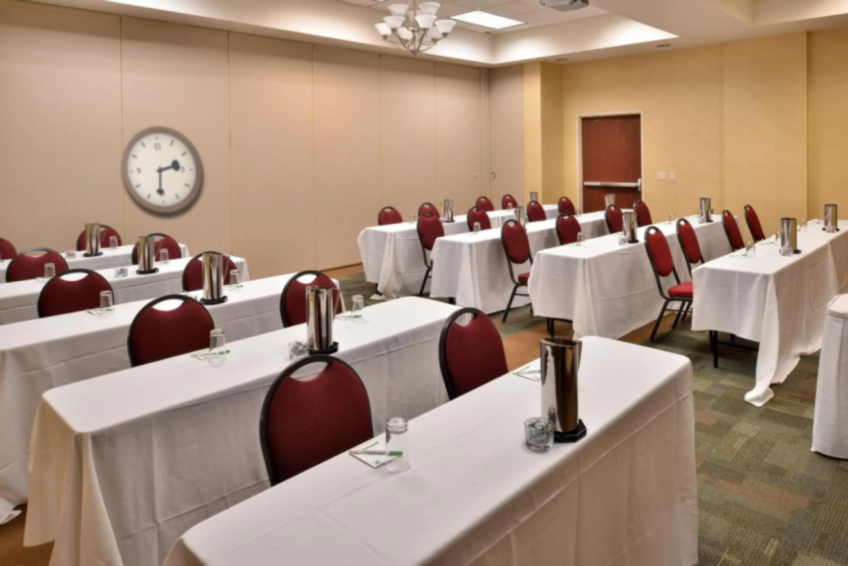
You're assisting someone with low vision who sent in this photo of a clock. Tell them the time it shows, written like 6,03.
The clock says 2,31
